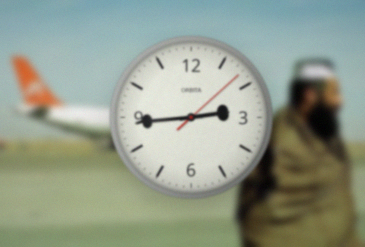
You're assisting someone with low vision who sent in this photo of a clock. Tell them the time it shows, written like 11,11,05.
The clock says 2,44,08
